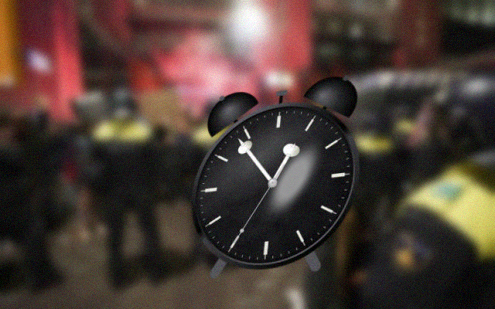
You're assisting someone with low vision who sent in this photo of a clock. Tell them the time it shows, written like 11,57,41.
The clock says 12,53,35
